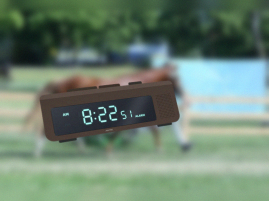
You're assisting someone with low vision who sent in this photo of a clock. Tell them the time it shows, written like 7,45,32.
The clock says 8,22,51
